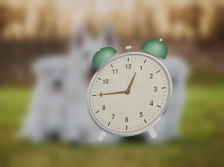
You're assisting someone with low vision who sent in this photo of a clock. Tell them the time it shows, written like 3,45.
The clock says 12,45
